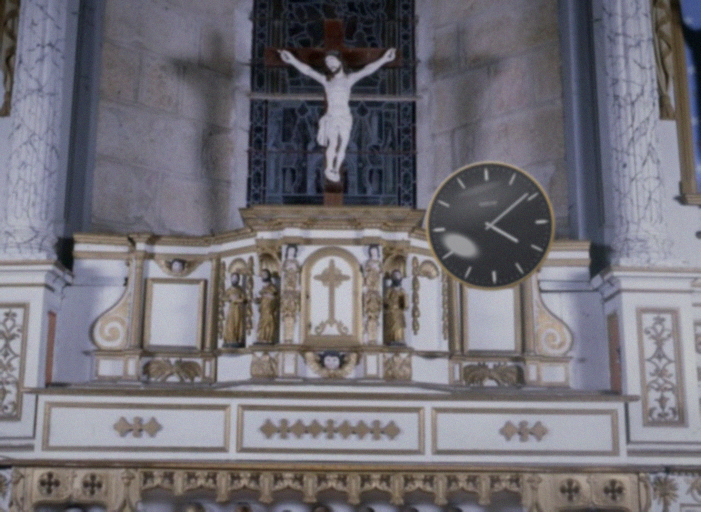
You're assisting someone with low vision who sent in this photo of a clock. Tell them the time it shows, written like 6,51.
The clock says 4,09
